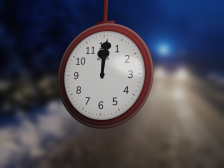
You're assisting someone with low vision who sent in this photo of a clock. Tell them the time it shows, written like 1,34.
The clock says 12,01
